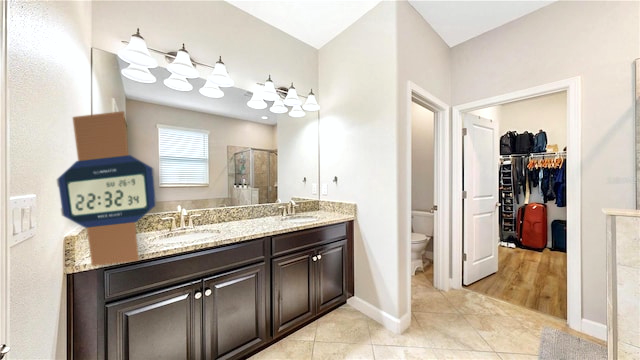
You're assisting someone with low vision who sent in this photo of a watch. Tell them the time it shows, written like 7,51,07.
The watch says 22,32,34
